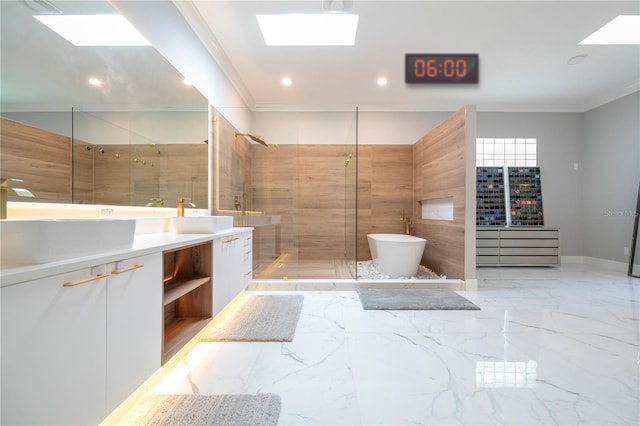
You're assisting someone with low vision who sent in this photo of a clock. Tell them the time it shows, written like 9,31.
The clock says 6,00
